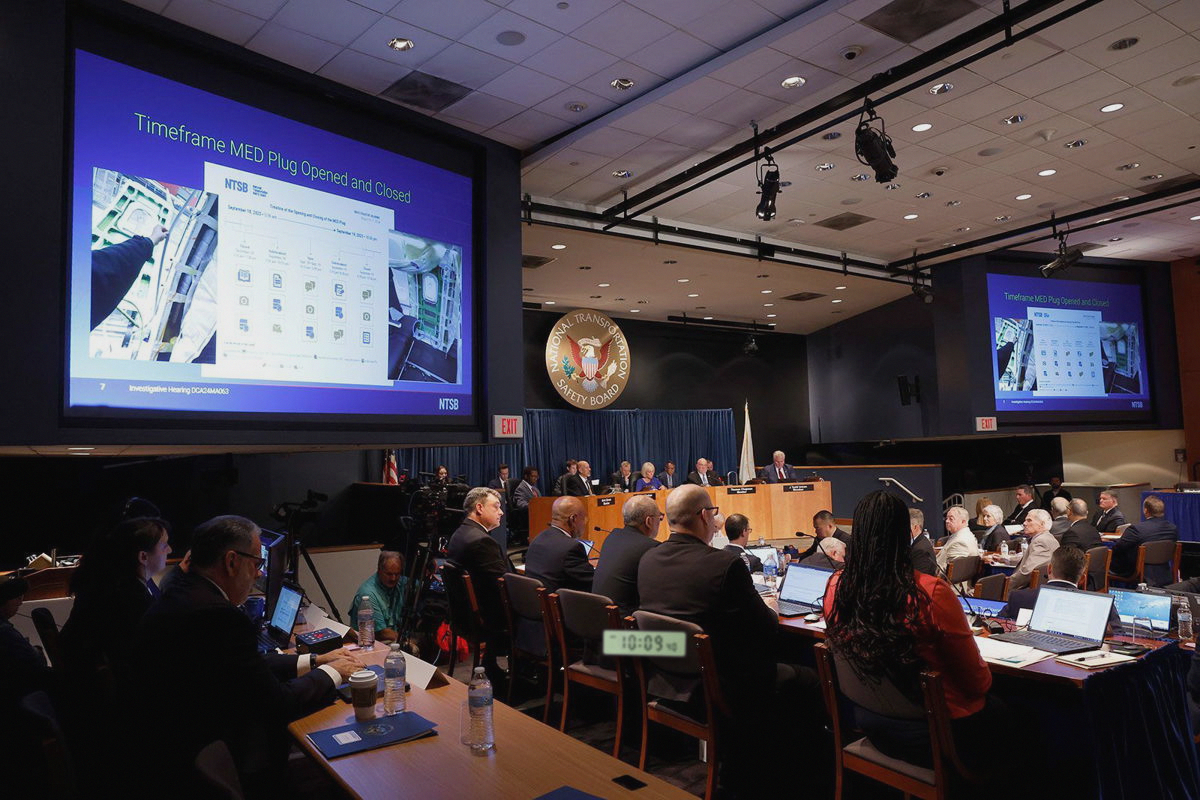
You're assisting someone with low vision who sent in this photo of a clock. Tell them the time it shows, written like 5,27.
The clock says 10,09
